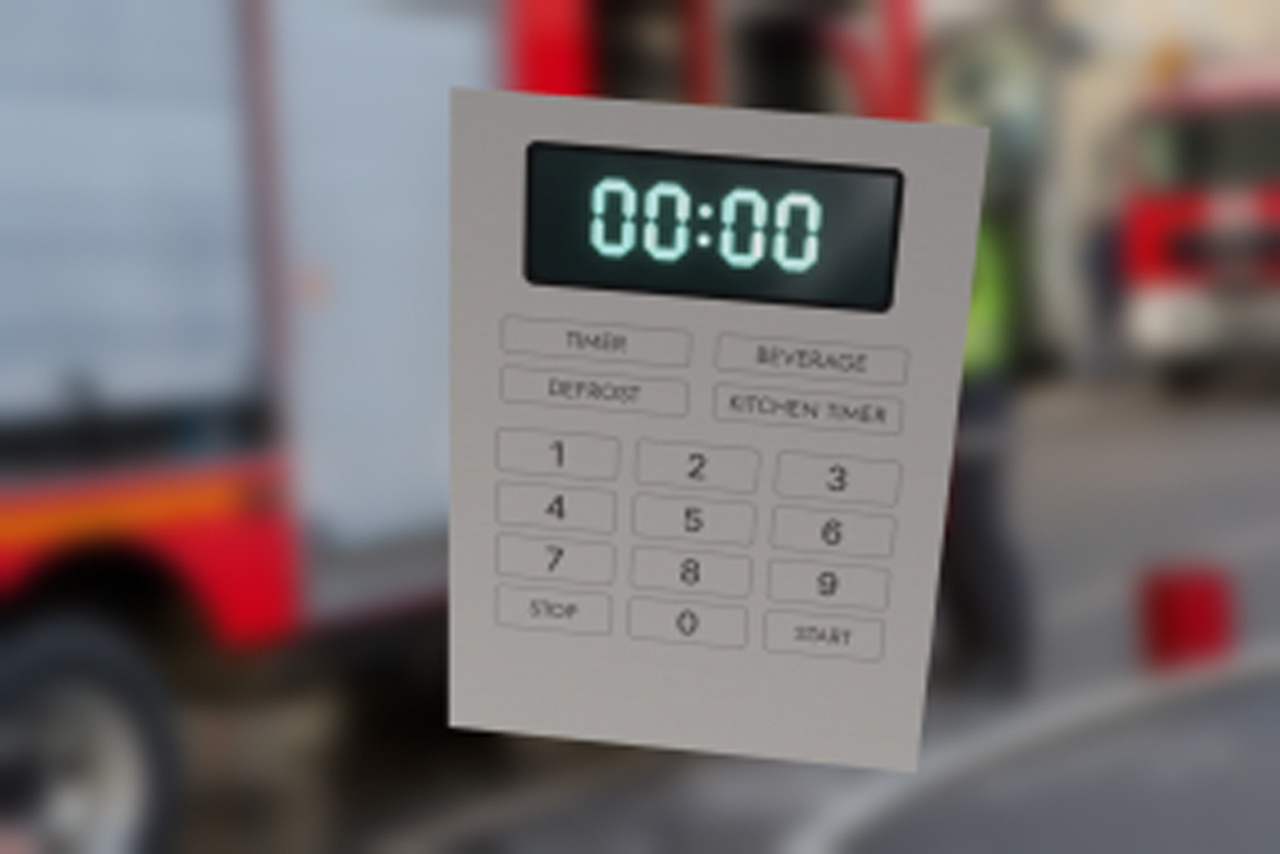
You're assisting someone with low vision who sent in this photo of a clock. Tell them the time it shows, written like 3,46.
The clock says 0,00
